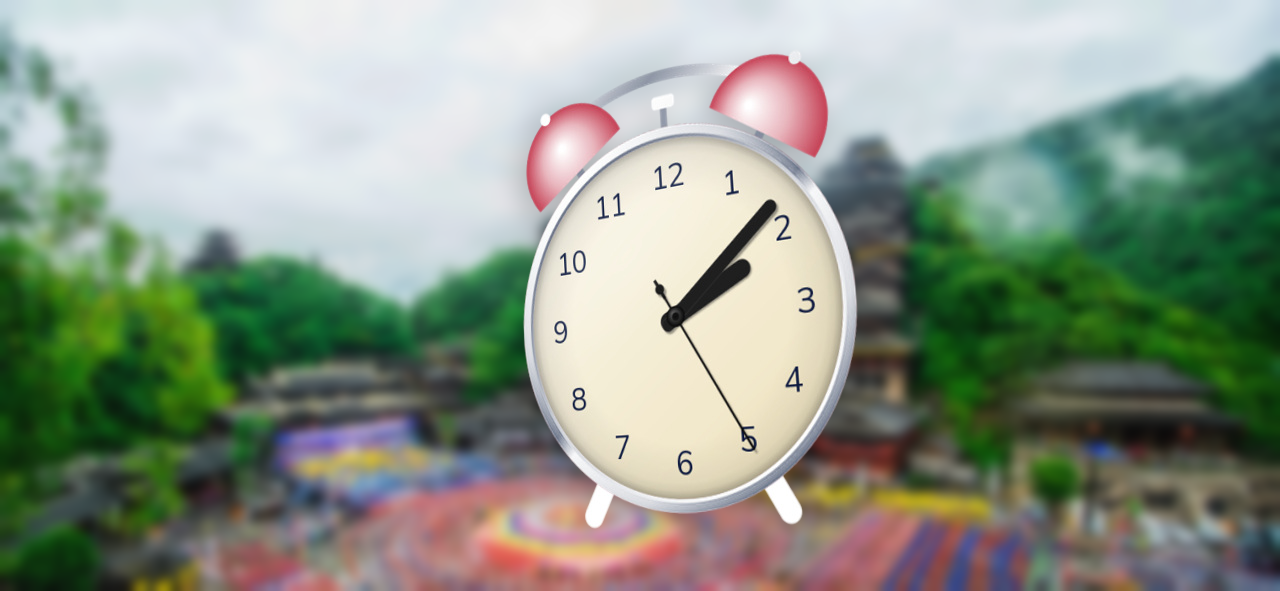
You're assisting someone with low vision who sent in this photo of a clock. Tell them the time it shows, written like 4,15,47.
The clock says 2,08,25
